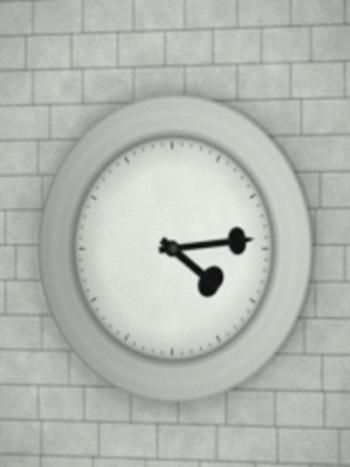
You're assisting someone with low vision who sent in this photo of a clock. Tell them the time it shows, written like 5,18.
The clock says 4,14
